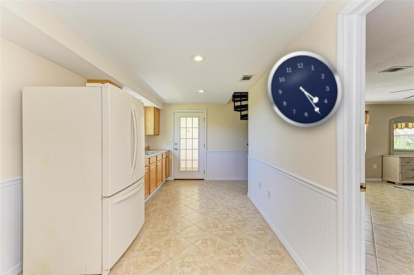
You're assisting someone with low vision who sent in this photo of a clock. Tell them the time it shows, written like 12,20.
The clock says 4,25
